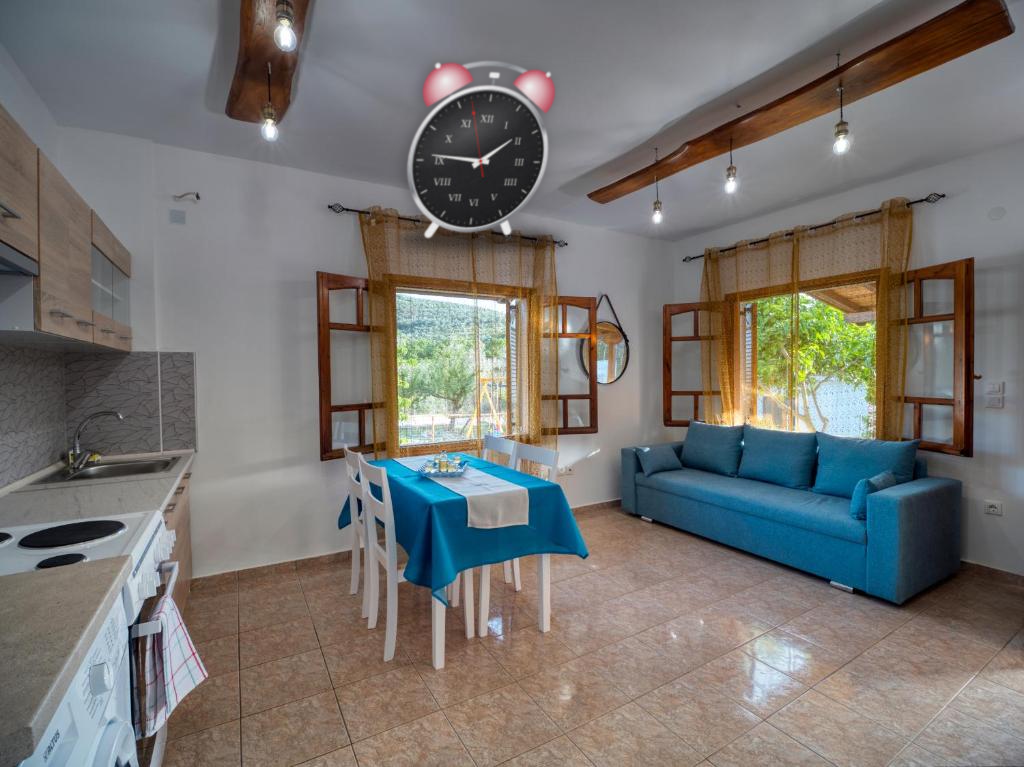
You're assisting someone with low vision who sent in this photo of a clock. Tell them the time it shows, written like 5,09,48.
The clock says 1,45,57
